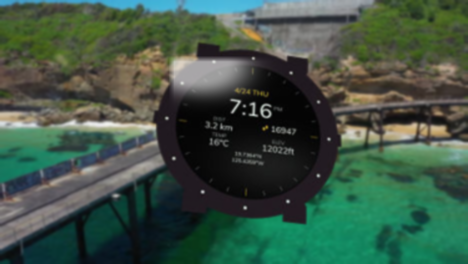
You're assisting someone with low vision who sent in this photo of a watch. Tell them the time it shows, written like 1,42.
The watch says 7,16
